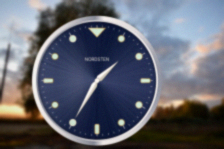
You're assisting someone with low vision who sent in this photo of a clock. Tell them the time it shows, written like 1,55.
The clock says 1,35
